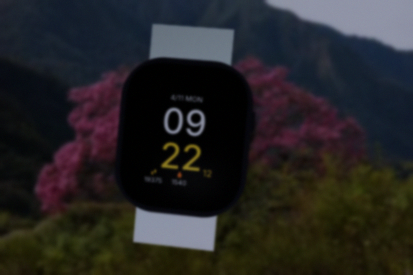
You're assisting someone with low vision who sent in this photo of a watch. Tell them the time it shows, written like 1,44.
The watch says 9,22
